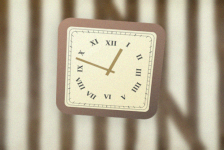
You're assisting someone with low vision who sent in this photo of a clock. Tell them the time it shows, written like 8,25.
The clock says 12,48
